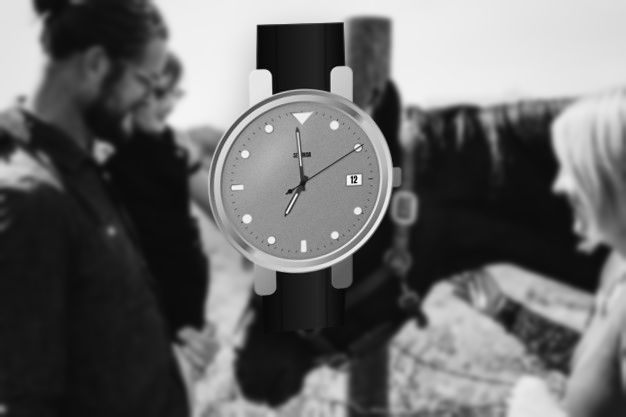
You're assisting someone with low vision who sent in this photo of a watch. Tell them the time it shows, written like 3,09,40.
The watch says 6,59,10
